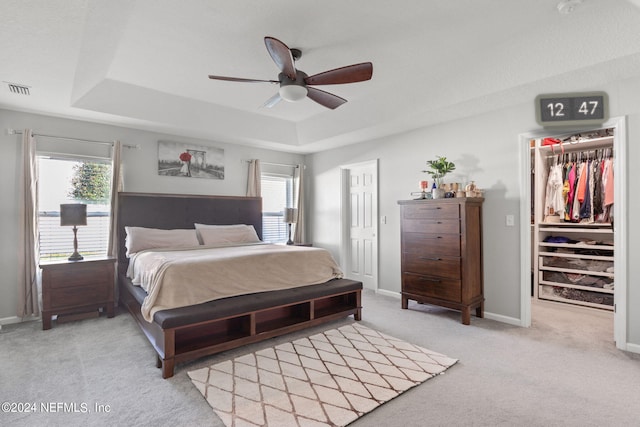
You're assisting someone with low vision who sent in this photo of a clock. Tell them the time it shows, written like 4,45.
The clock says 12,47
